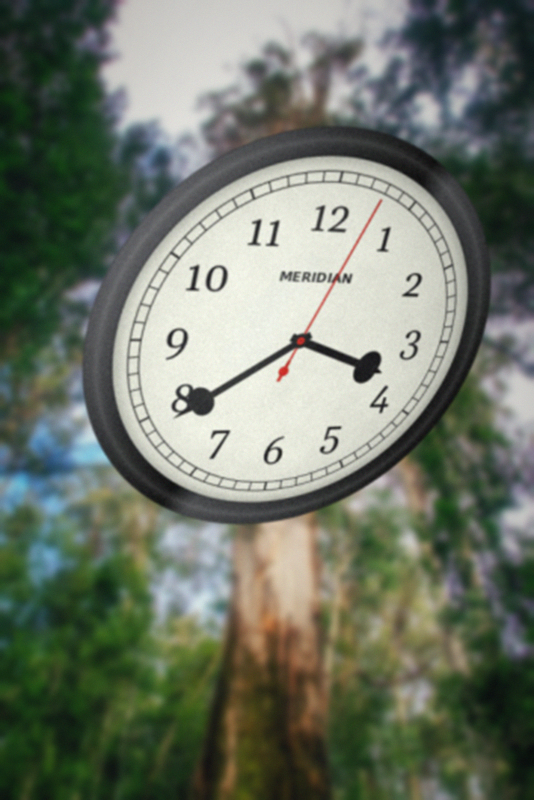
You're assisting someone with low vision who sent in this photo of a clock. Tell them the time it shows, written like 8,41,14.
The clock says 3,39,03
